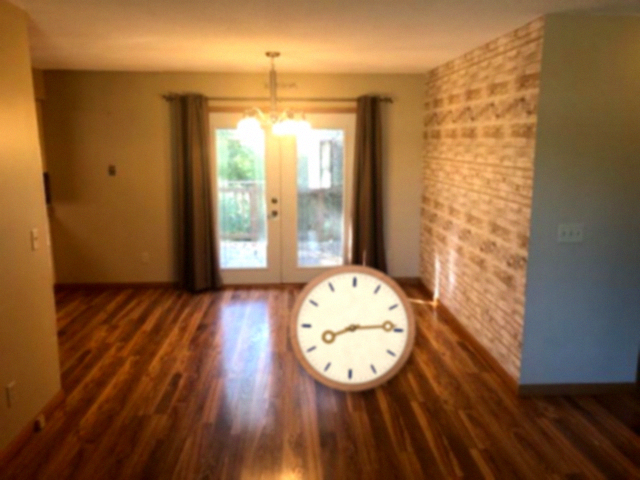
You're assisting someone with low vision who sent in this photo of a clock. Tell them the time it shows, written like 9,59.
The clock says 8,14
